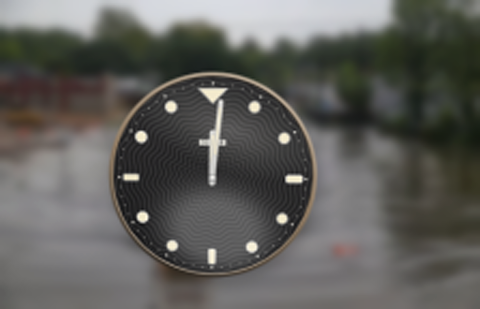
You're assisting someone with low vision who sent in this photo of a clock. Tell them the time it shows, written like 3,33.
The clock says 12,01
